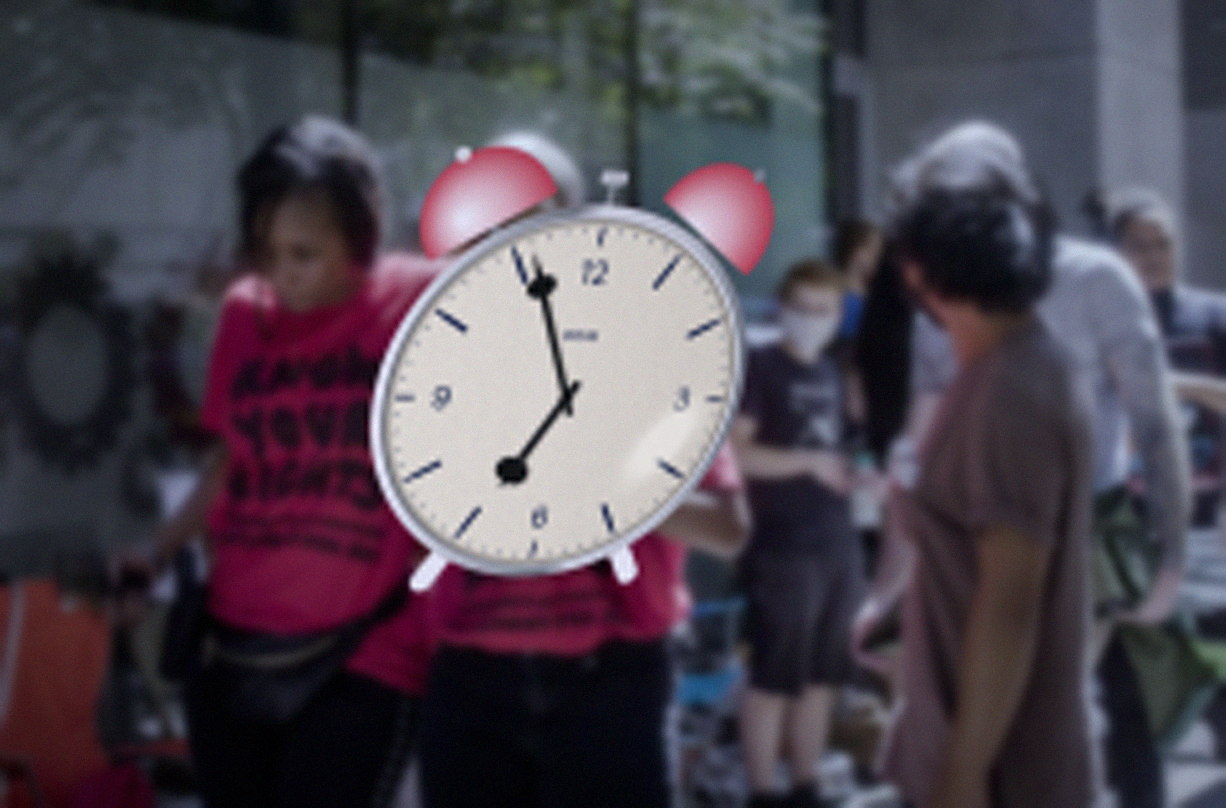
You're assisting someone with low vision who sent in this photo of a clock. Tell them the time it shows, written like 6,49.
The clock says 6,56
